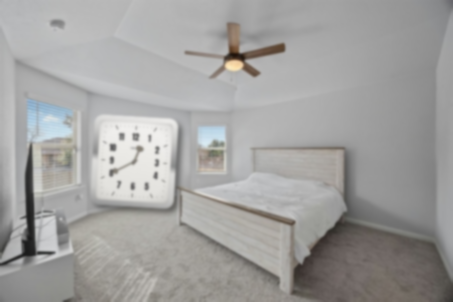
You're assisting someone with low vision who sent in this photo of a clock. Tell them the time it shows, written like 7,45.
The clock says 12,40
